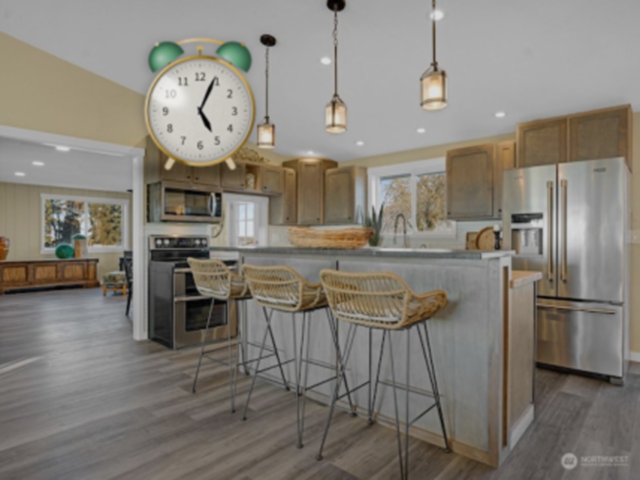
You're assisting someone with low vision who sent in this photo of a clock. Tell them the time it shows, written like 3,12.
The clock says 5,04
